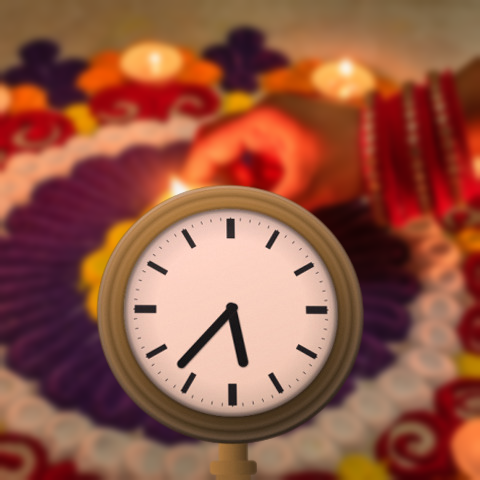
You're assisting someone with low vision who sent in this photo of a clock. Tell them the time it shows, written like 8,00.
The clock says 5,37
